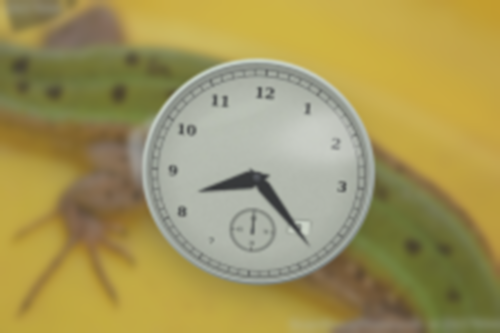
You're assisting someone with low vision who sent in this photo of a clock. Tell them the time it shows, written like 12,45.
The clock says 8,23
